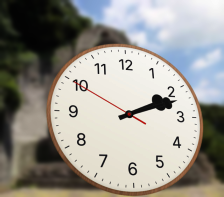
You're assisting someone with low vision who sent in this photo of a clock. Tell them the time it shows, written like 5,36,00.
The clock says 2,11,50
